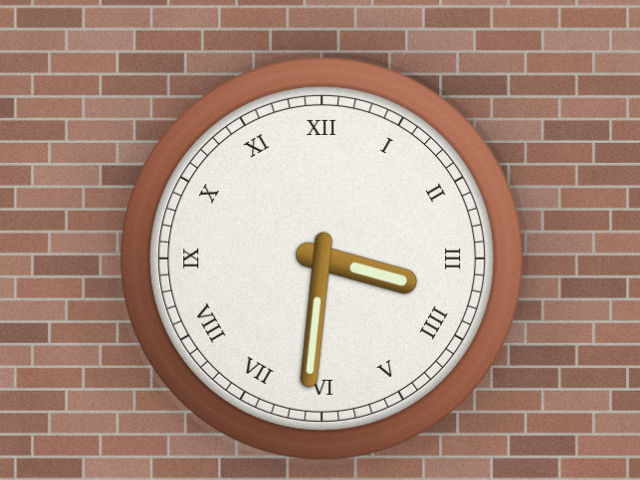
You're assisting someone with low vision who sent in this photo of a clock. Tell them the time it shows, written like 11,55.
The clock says 3,31
